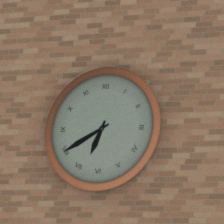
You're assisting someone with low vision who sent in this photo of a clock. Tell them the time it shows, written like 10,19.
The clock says 6,40
